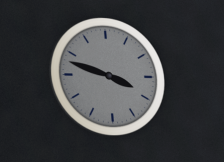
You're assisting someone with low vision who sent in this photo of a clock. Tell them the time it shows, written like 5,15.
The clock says 3,48
